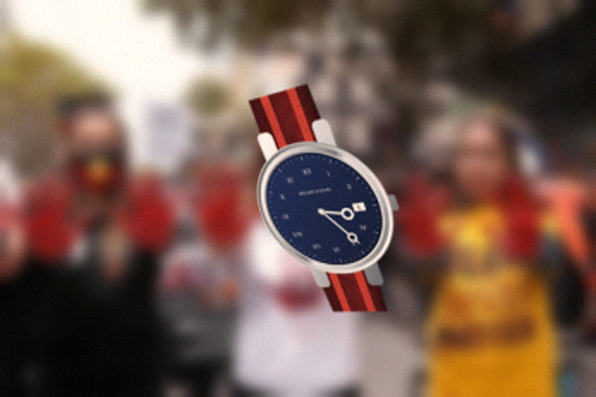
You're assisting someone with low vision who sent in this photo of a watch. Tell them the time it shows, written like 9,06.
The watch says 3,24
